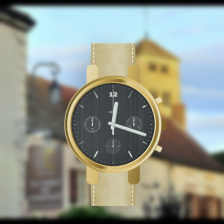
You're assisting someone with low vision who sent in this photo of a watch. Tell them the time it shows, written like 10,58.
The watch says 12,18
